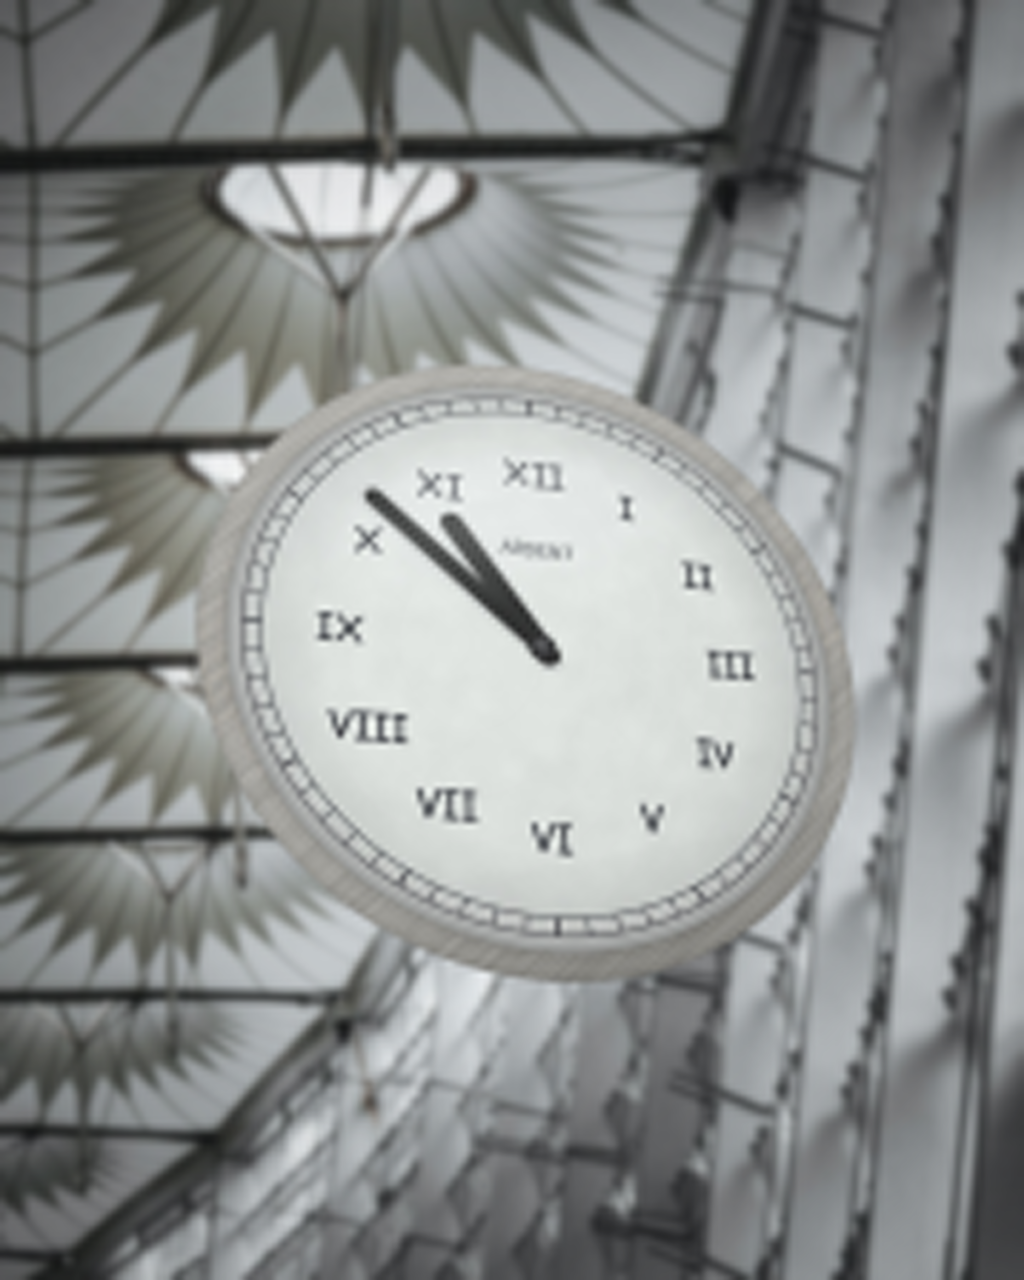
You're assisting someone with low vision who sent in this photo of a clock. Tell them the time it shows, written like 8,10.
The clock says 10,52
